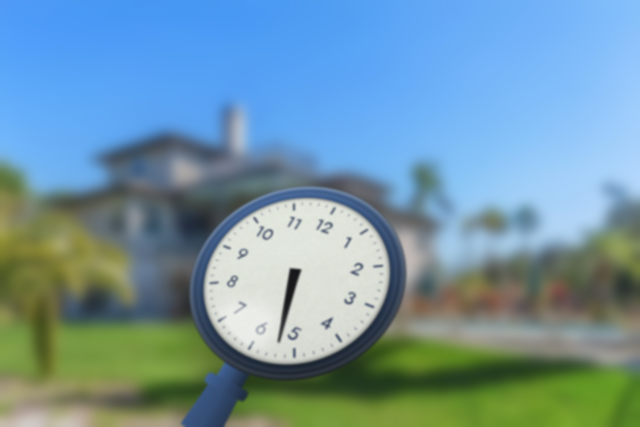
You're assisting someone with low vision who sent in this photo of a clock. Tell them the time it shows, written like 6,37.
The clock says 5,27
